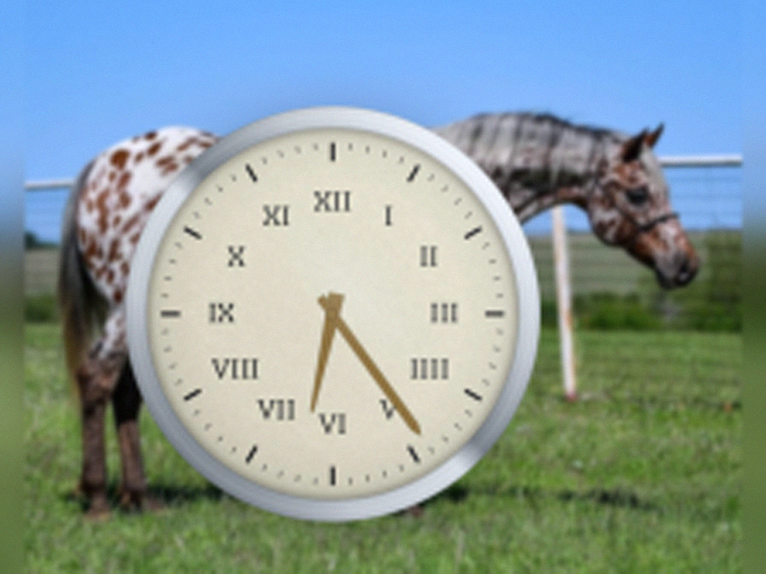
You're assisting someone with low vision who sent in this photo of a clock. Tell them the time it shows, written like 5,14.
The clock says 6,24
